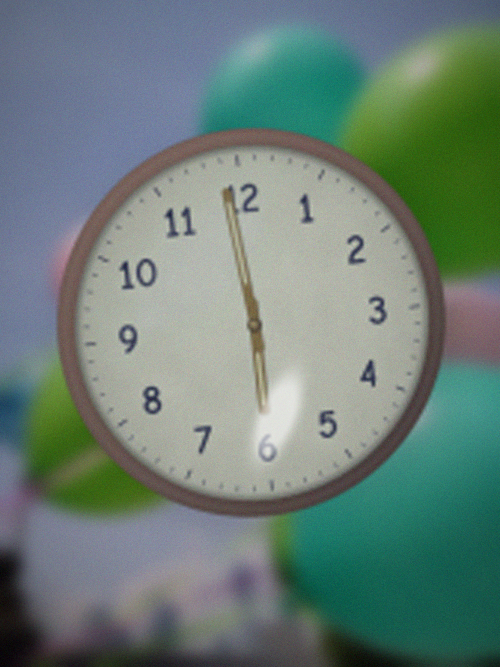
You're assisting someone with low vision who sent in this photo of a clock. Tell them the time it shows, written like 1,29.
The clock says 5,59
